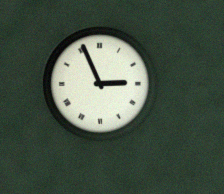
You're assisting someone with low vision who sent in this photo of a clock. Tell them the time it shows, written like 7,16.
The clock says 2,56
